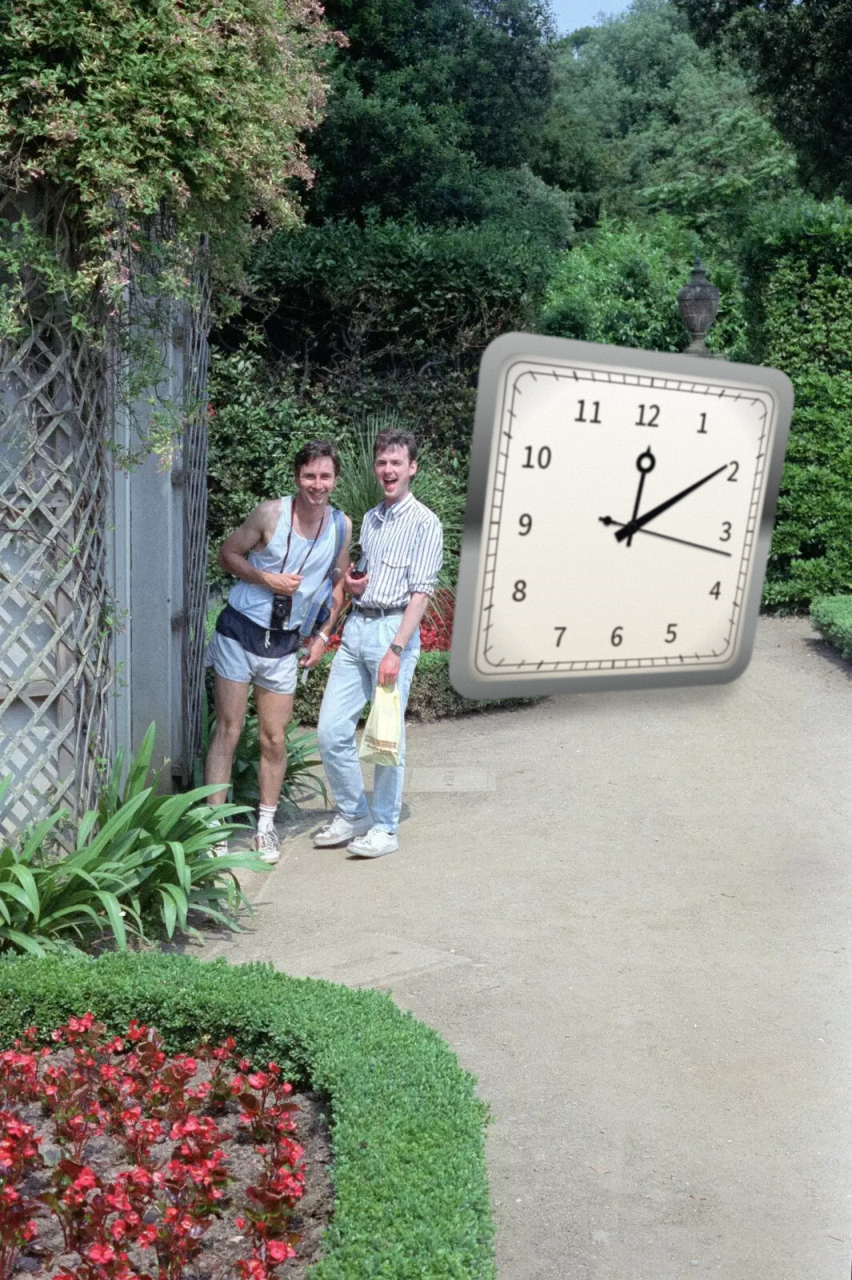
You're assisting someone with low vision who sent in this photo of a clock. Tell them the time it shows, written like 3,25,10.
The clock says 12,09,17
